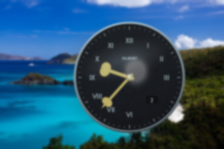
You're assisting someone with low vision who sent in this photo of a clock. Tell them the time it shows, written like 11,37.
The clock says 9,37
